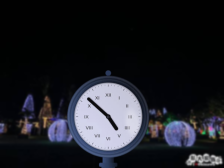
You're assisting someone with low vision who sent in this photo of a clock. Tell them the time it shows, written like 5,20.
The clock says 4,52
